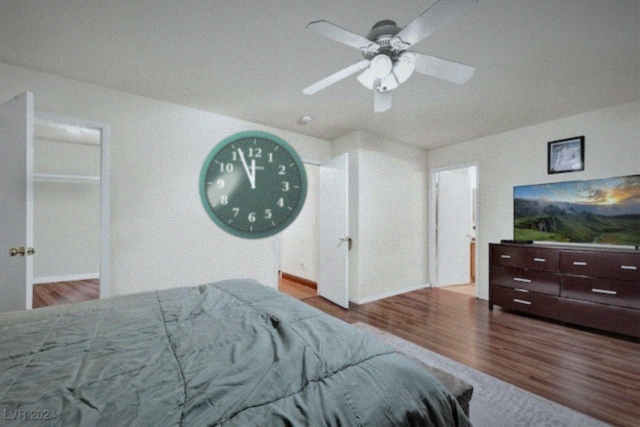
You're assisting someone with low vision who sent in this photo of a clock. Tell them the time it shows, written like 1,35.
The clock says 11,56
